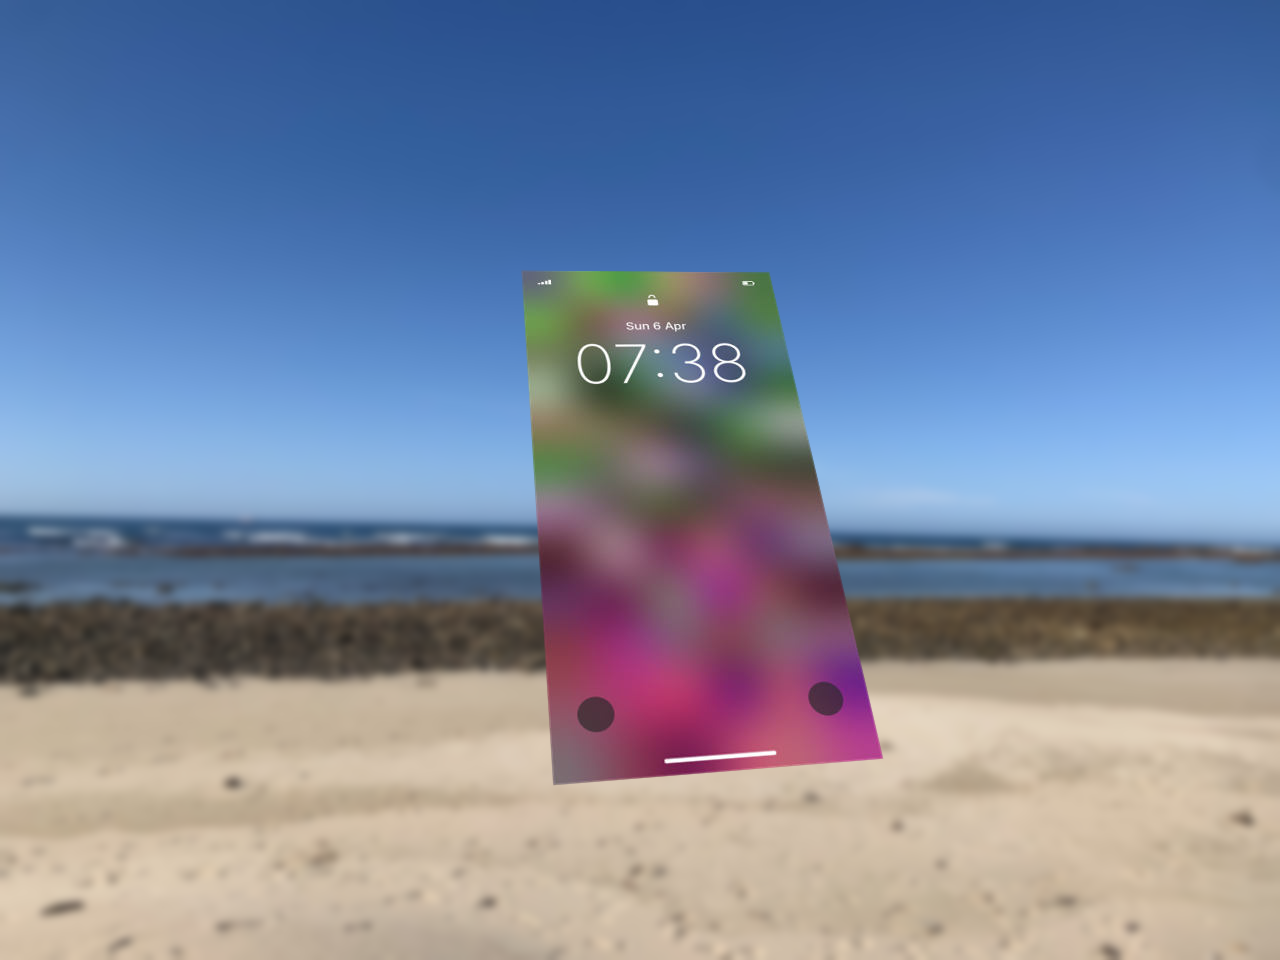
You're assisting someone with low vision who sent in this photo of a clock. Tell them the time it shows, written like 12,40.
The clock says 7,38
